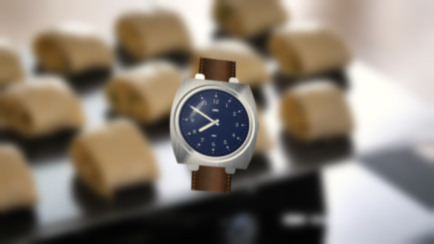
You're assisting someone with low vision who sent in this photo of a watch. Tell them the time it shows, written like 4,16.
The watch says 7,50
